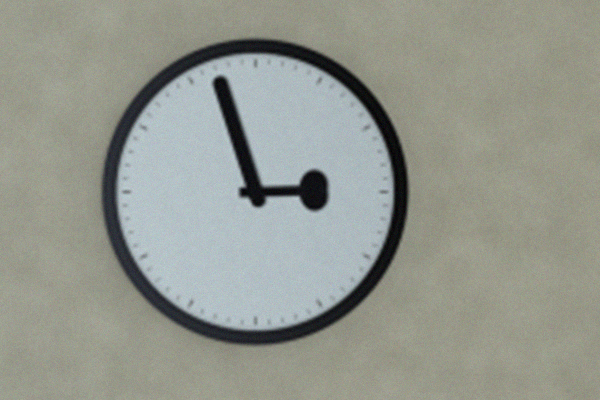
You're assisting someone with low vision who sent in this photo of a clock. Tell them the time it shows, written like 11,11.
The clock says 2,57
